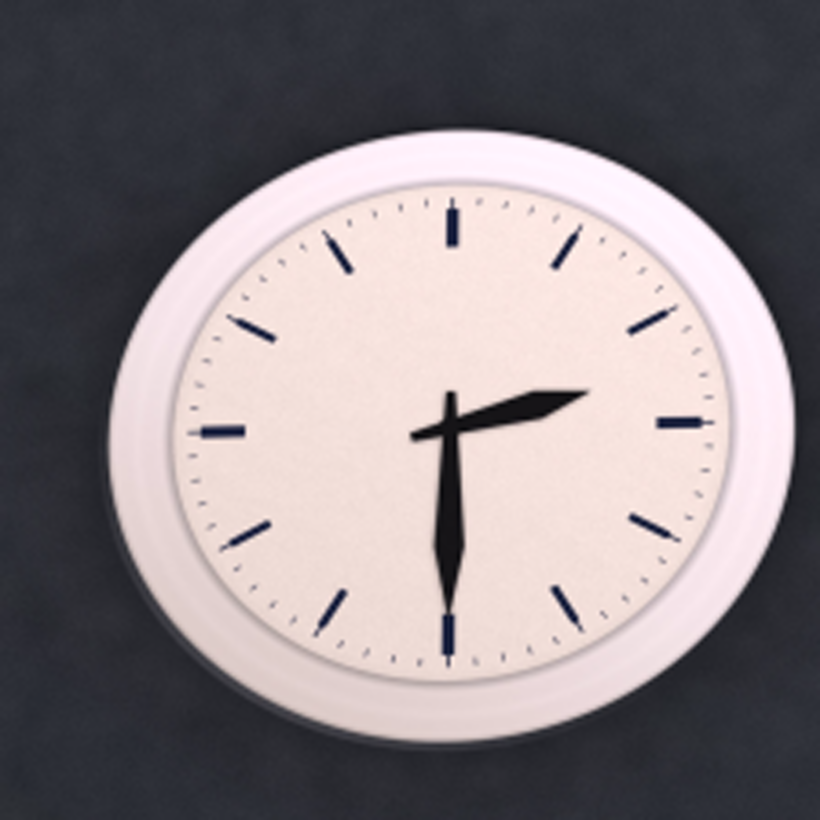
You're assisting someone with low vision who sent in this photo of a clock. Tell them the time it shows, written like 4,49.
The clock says 2,30
